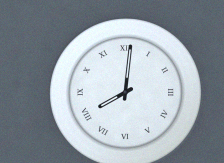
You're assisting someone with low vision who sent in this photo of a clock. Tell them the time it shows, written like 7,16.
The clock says 8,01
